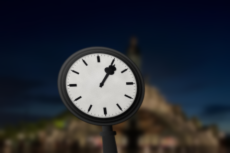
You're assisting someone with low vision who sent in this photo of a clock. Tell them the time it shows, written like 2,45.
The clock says 1,06
